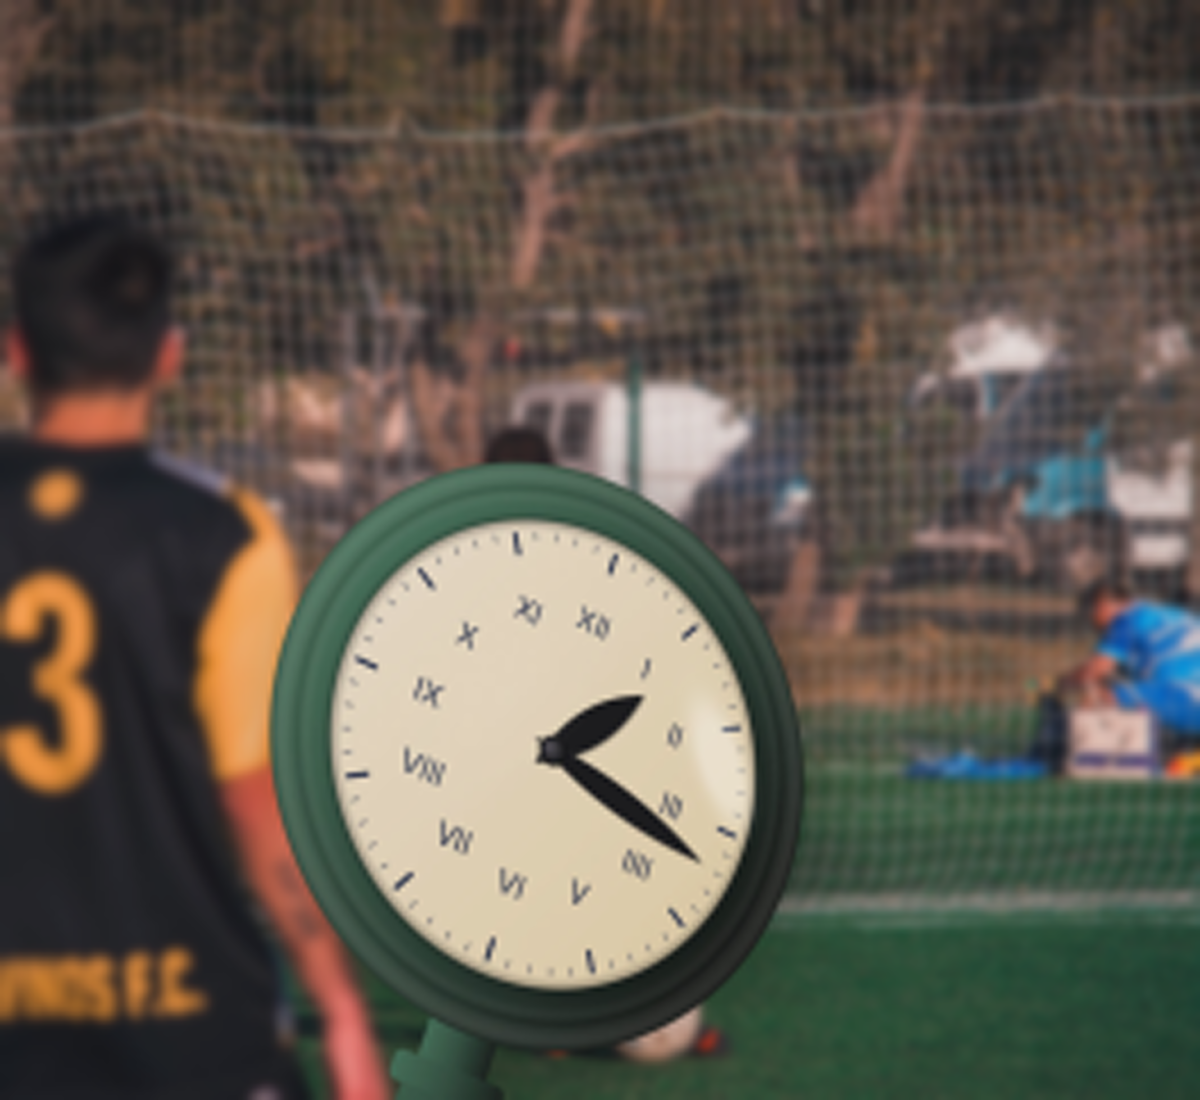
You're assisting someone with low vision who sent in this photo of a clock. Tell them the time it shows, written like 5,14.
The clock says 1,17
